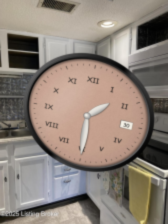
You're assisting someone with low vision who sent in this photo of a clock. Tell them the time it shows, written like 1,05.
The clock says 1,30
